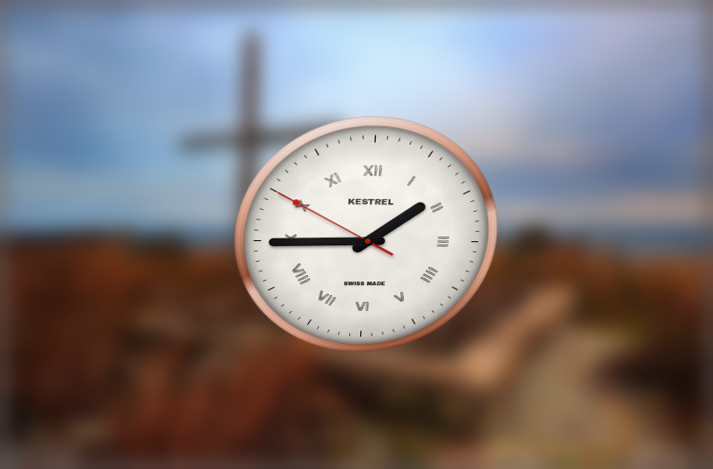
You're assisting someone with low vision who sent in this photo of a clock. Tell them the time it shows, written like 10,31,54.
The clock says 1,44,50
